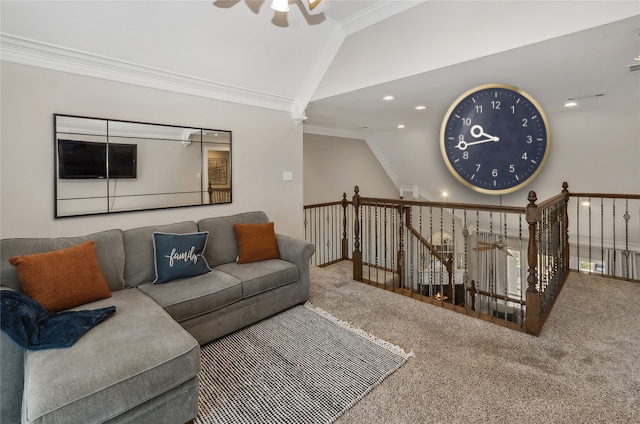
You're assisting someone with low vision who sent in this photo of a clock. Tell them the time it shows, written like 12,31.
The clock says 9,43
